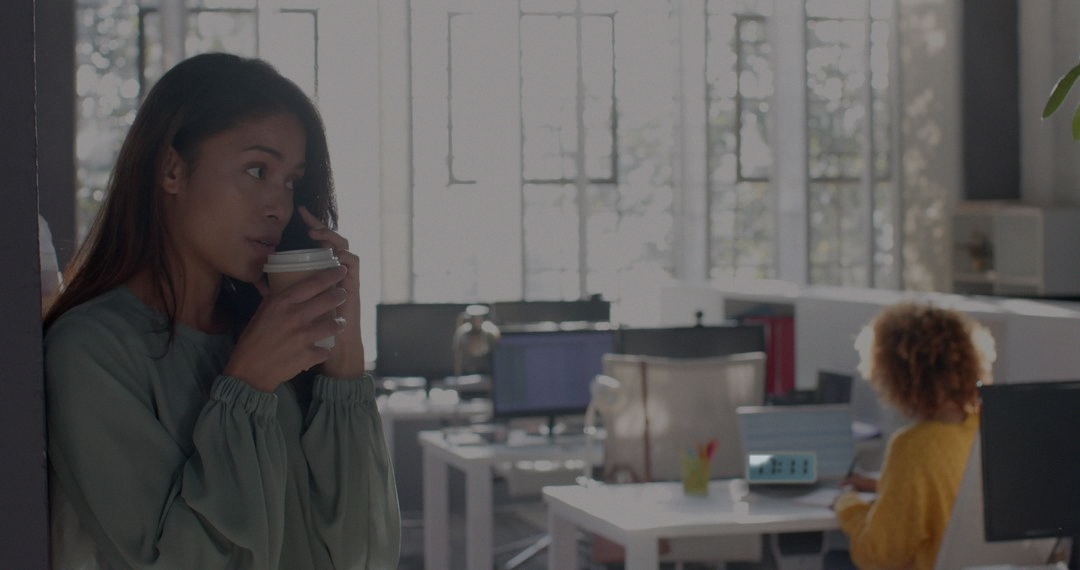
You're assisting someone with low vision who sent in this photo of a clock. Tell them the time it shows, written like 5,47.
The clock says 17,11
